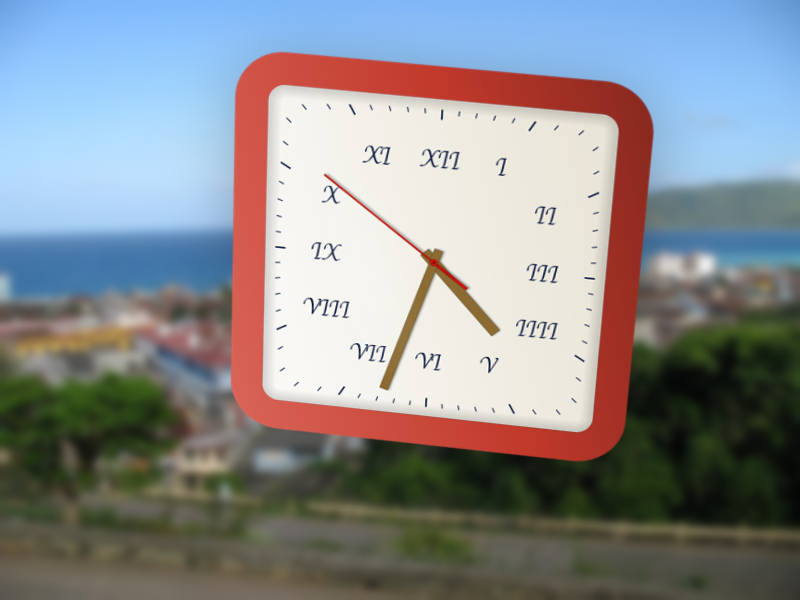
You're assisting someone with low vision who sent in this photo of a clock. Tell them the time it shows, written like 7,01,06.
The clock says 4,32,51
